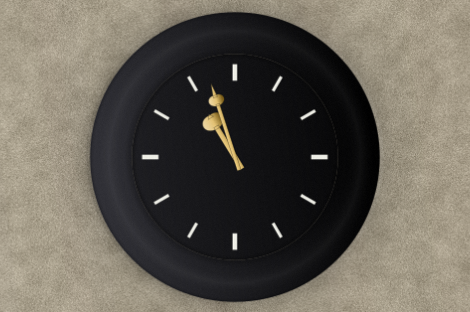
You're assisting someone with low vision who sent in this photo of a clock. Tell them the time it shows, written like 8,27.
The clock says 10,57
